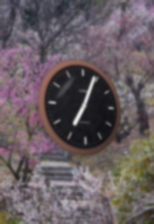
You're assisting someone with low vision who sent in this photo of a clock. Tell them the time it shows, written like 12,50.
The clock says 7,04
